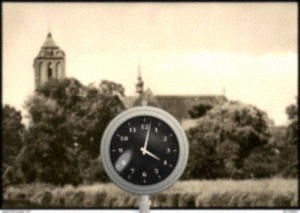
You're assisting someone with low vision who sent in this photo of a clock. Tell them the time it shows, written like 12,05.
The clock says 4,02
